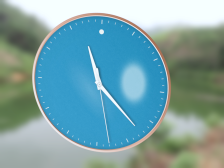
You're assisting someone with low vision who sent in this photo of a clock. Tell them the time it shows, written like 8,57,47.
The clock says 11,22,28
